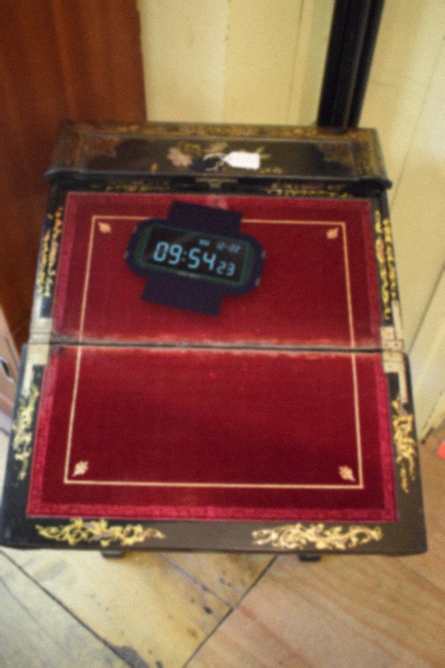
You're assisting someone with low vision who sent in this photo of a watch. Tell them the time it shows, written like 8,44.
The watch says 9,54
